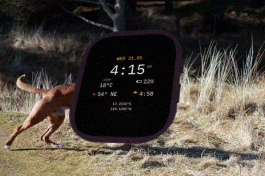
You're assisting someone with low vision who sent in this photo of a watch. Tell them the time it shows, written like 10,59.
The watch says 4,15
